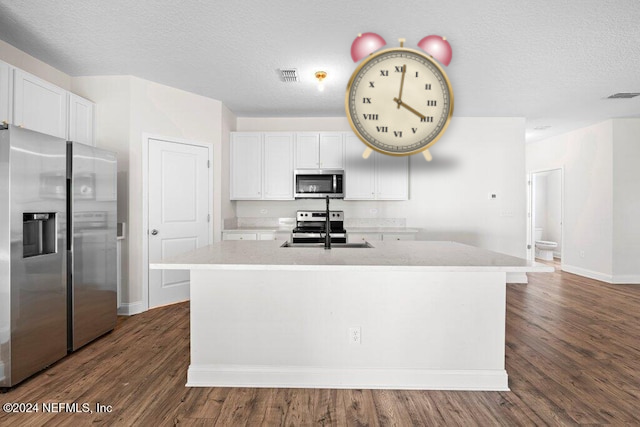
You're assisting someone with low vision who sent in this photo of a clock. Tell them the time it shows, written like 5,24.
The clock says 4,01
